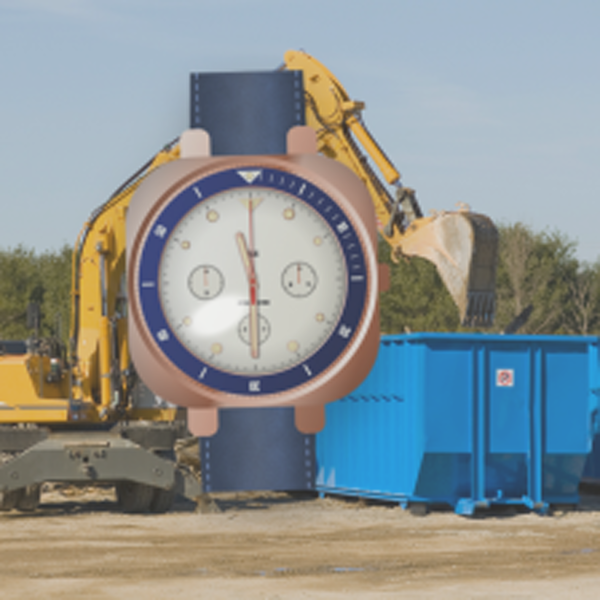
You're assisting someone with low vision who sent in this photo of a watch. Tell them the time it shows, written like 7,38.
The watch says 11,30
